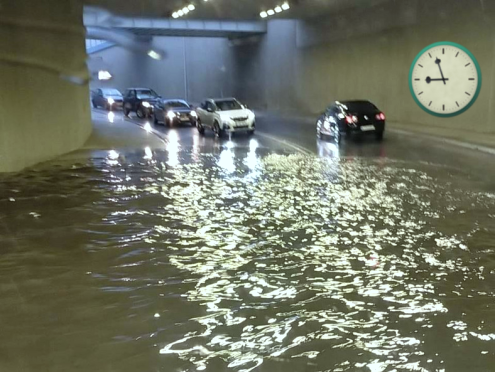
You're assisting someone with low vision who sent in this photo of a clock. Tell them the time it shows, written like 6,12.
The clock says 8,57
